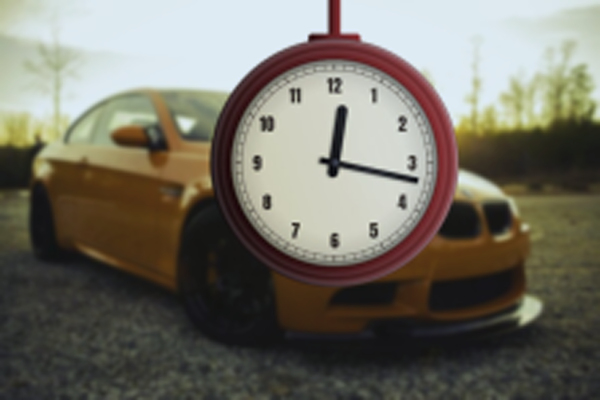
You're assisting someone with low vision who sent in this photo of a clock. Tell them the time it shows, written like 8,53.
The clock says 12,17
